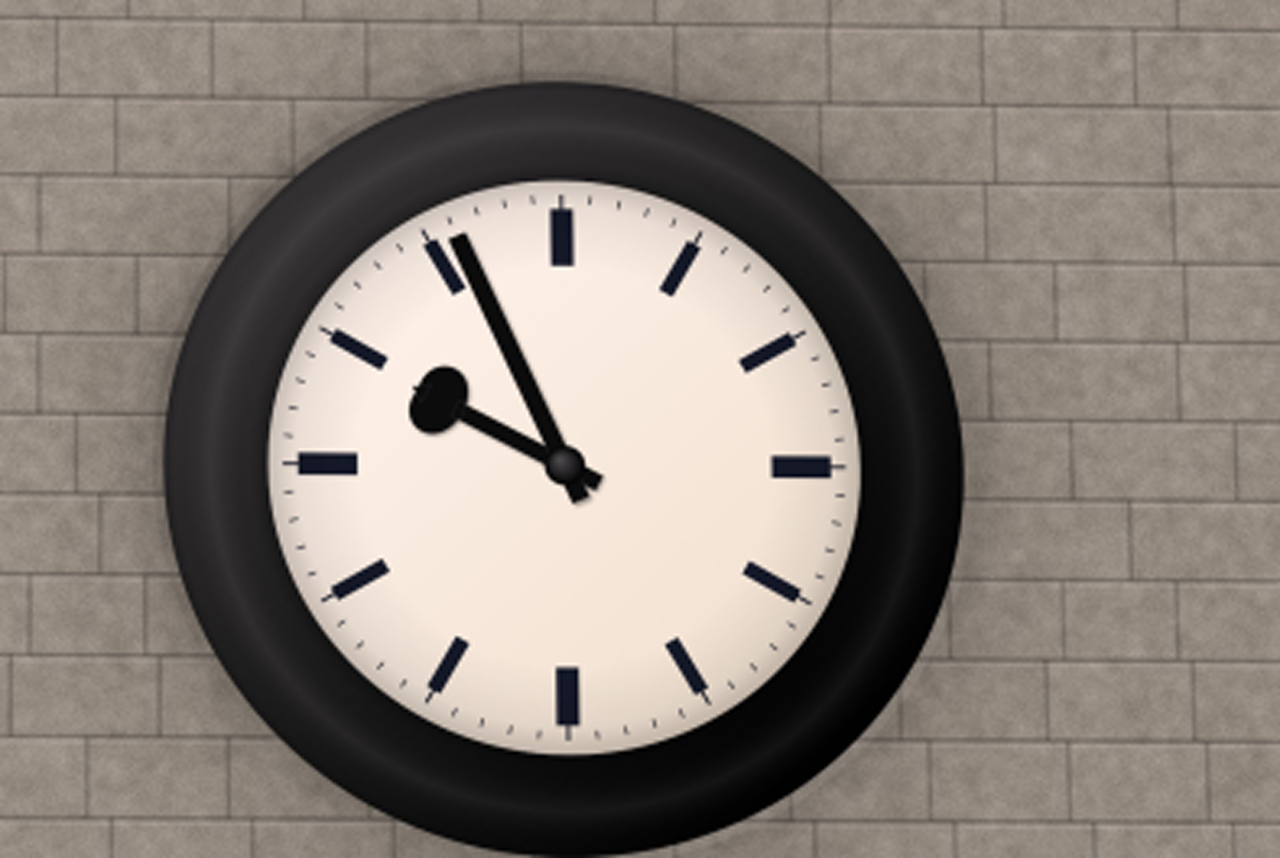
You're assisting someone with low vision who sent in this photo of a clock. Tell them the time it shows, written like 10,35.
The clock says 9,56
